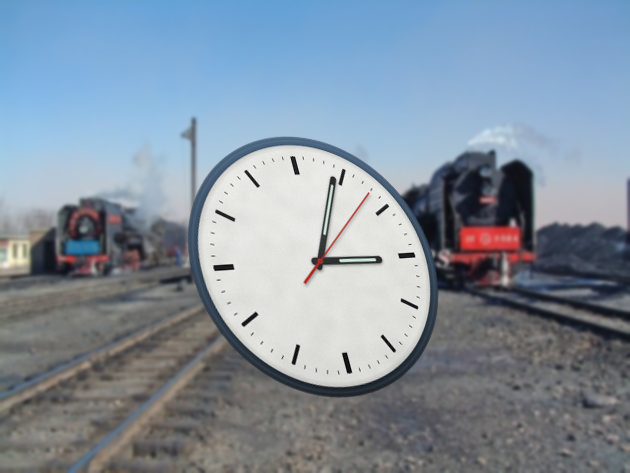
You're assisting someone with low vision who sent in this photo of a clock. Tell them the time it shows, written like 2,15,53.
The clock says 3,04,08
